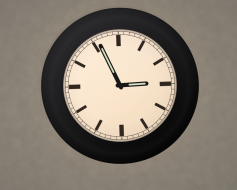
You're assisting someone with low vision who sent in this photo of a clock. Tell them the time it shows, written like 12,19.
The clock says 2,56
